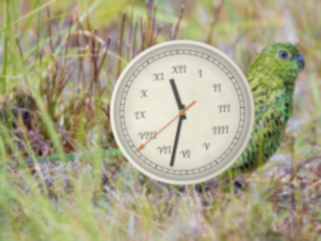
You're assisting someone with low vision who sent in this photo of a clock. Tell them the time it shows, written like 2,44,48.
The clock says 11,32,39
